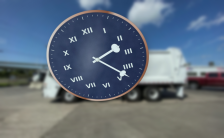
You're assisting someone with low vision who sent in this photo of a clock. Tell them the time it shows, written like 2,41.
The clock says 2,23
